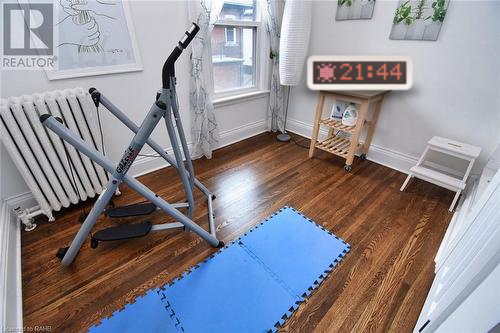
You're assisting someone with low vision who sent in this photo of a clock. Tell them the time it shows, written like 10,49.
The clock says 21,44
